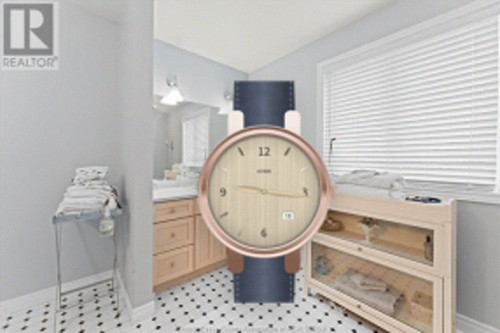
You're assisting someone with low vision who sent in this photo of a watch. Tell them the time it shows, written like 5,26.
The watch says 9,16
